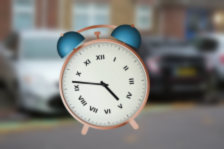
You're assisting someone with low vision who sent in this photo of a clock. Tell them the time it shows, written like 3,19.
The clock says 4,47
